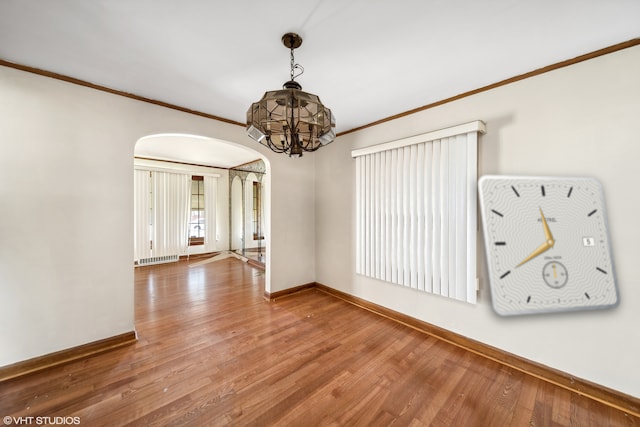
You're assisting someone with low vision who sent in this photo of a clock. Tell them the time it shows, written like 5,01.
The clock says 11,40
